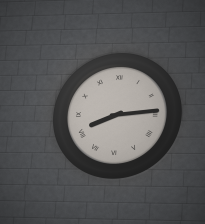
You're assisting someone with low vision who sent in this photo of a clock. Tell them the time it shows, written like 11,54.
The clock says 8,14
